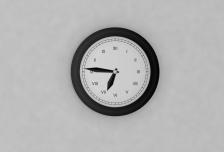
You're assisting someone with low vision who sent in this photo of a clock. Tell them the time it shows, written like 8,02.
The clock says 6,46
